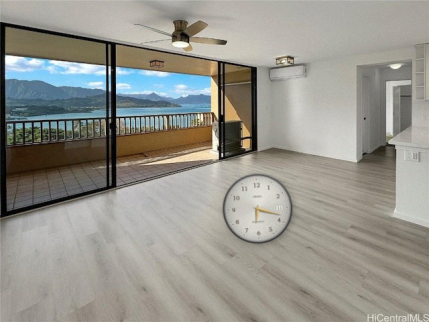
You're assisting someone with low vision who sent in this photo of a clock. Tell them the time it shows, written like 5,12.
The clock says 6,18
